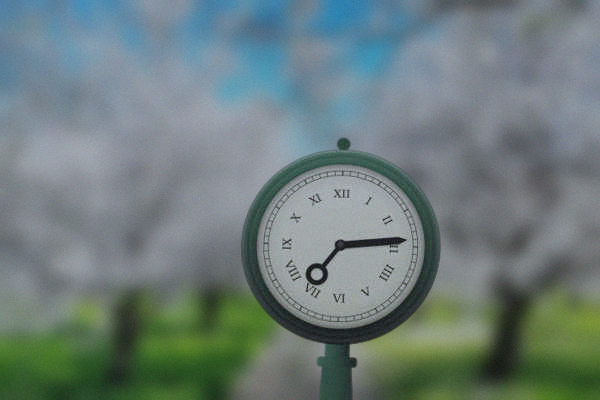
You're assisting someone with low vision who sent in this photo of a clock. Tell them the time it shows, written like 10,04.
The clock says 7,14
